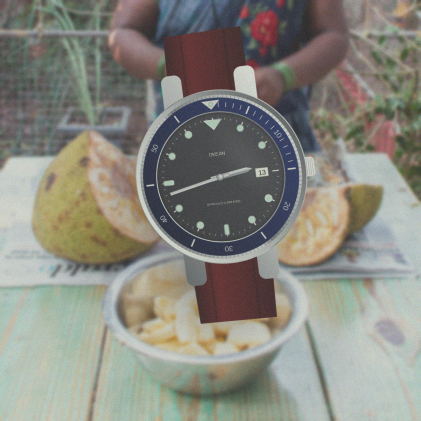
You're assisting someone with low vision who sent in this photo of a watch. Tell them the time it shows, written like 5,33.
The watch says 2,43
